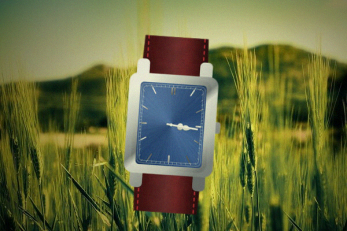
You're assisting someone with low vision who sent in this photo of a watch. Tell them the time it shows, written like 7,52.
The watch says 3,16
